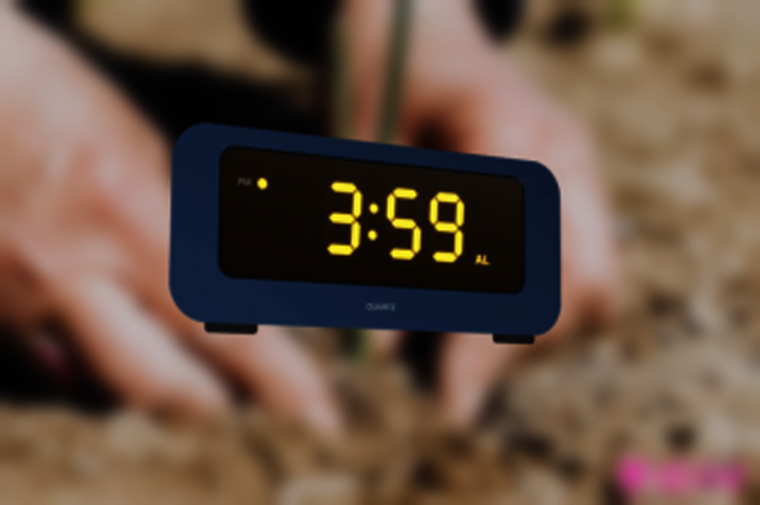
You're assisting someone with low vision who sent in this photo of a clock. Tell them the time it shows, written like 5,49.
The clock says 3,59
